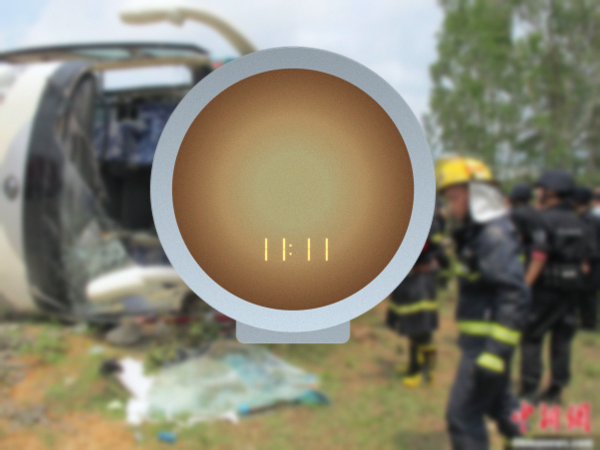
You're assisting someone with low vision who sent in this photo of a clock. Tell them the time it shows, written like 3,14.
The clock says 11,11
